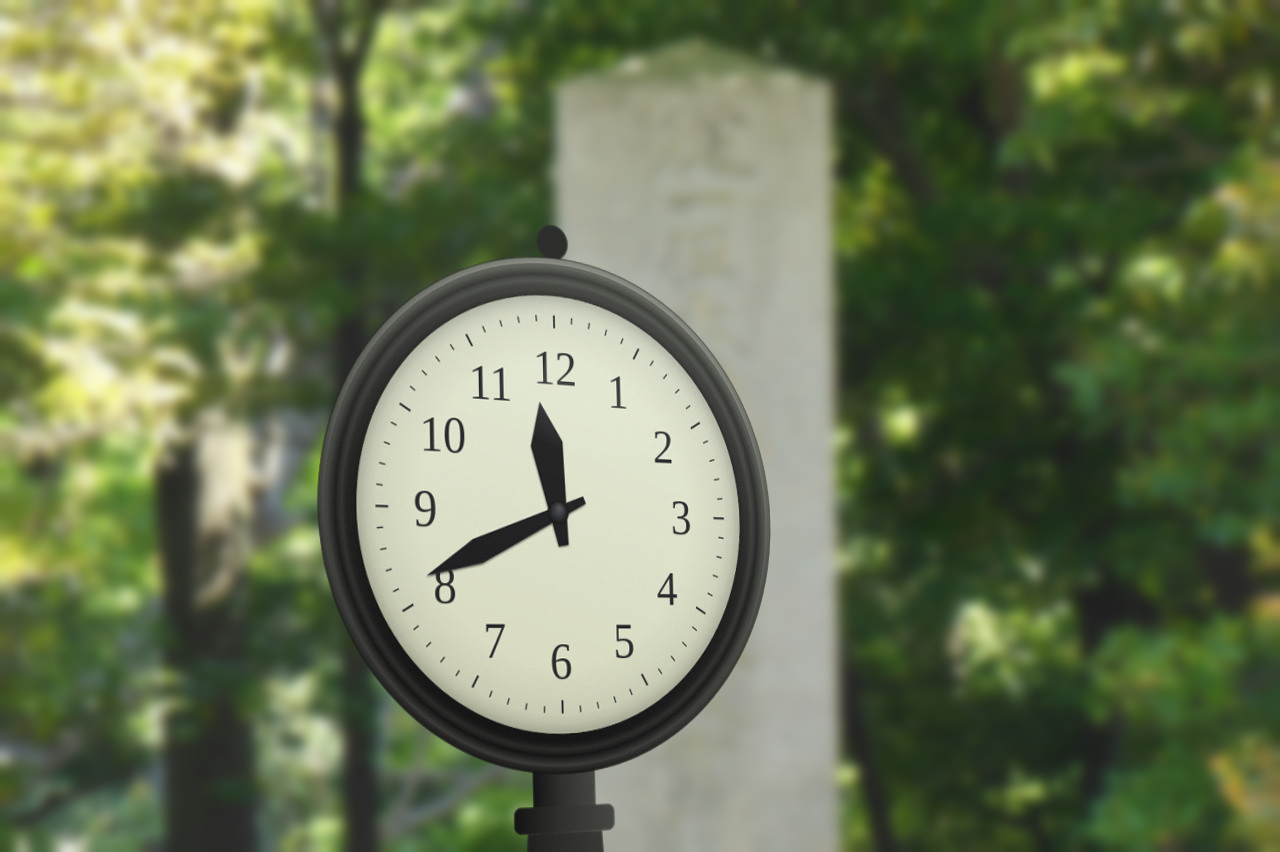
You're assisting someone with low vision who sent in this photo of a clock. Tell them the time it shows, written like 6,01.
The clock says 11,41
